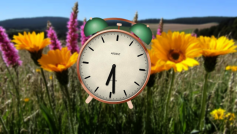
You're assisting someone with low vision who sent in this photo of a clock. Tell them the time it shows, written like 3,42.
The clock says 6,29
